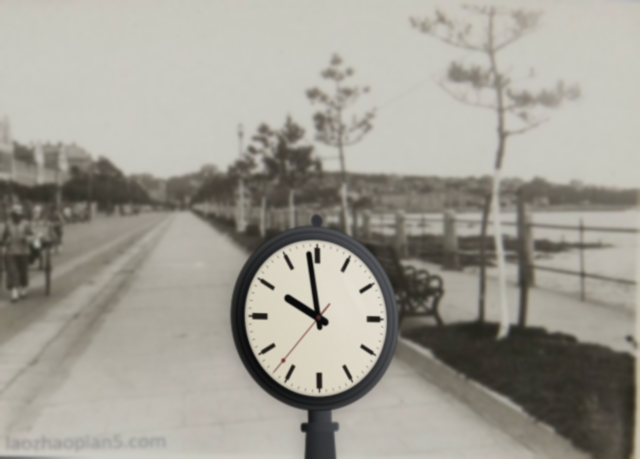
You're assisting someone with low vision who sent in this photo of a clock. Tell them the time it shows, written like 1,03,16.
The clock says 9,58,37
